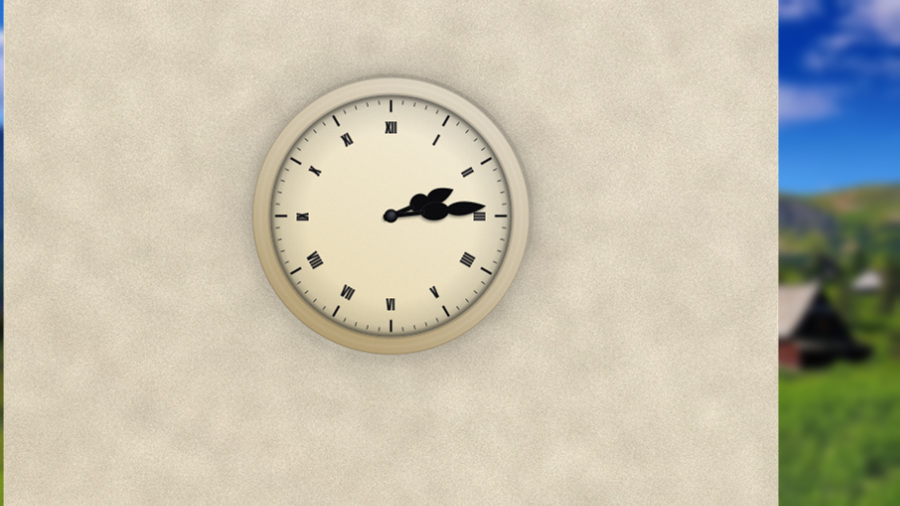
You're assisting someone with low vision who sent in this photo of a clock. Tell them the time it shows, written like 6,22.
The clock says 2,14
